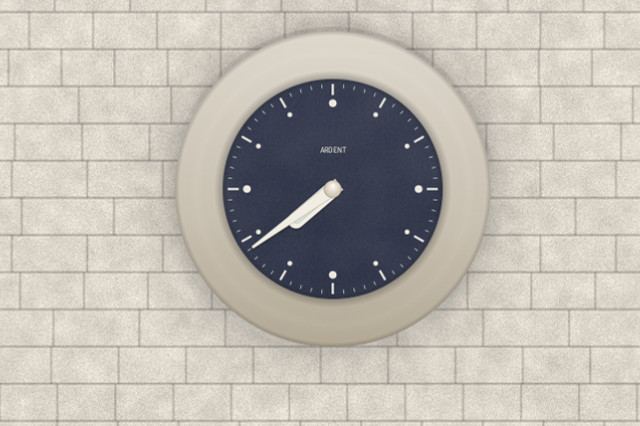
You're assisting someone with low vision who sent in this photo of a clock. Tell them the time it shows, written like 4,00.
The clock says 7,39
